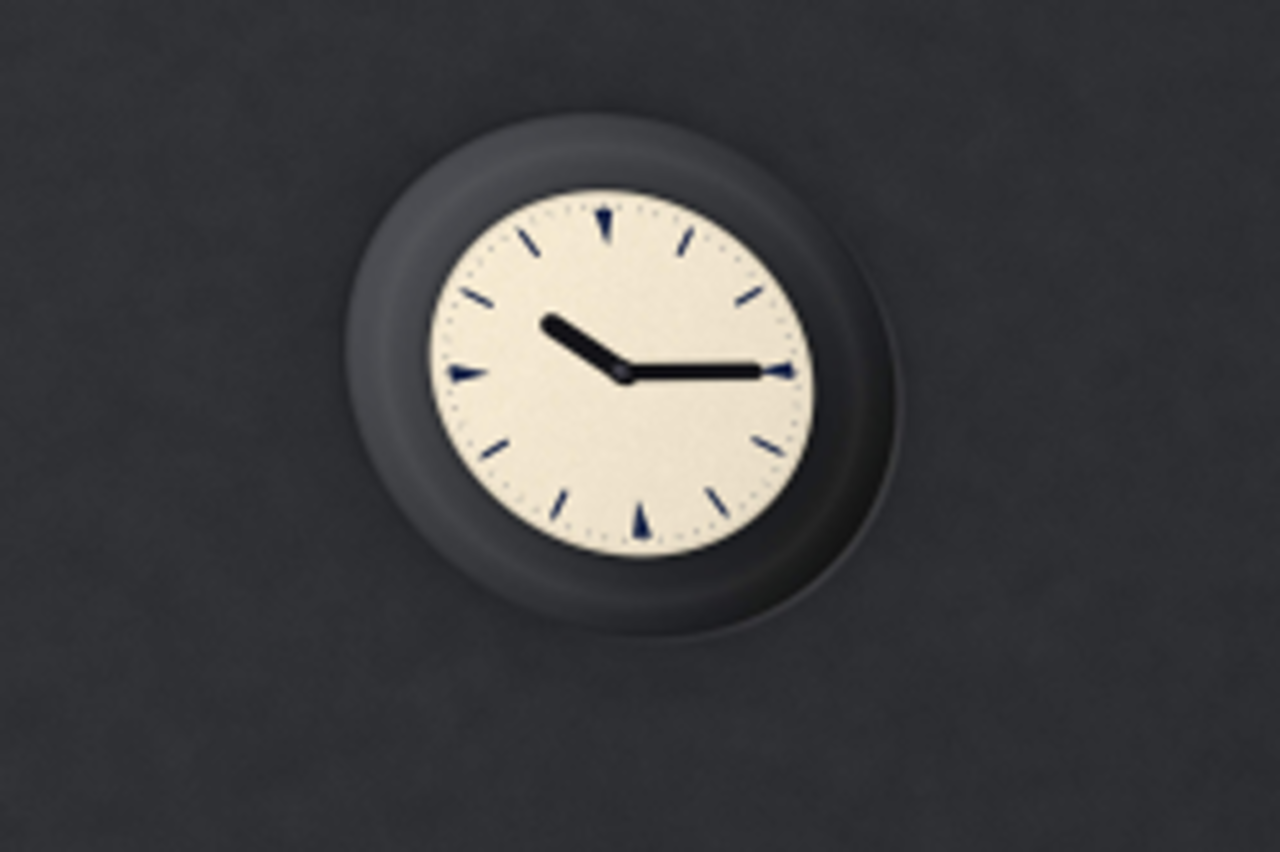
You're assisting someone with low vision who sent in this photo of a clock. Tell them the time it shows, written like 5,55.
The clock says 10,15
